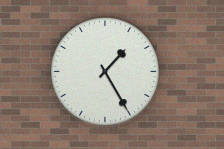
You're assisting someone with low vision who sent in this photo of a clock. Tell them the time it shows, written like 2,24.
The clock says 1,25
